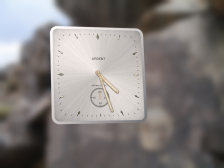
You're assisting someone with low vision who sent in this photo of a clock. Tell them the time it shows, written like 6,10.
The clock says 4,27
